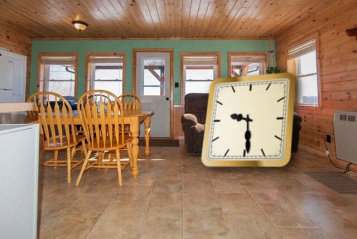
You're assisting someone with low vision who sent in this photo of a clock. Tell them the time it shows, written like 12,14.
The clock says 9,29
